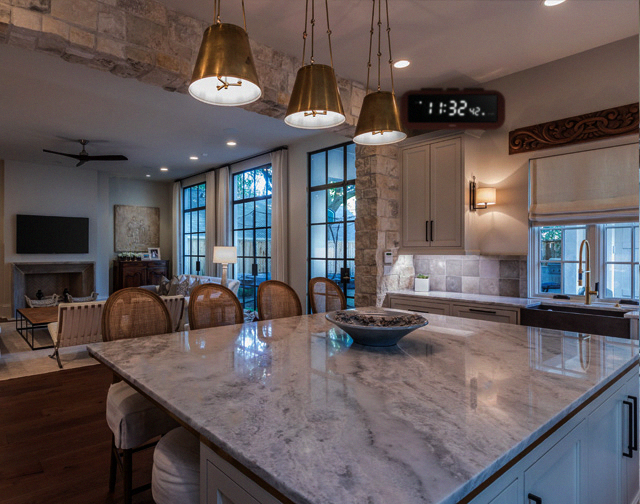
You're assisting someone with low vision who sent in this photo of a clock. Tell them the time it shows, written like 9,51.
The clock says 11,32
